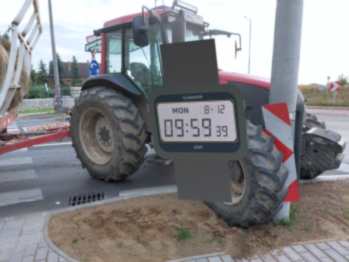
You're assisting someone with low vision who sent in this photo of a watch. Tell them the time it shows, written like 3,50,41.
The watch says 9,59,39
